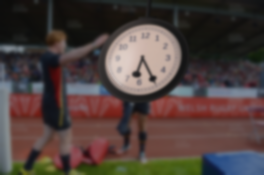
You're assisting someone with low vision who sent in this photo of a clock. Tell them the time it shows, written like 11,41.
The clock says 6,25
